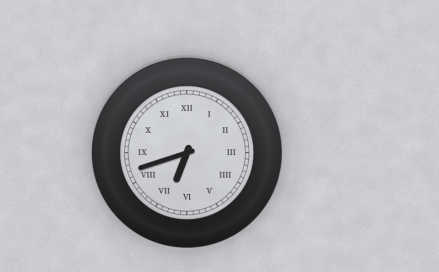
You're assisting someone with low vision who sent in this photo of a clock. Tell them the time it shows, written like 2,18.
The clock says 6,42
